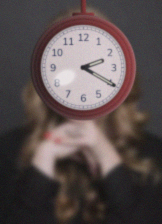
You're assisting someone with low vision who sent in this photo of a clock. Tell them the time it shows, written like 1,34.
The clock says 2,20
